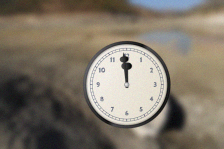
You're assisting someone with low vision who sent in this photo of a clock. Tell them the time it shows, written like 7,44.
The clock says 11,59
